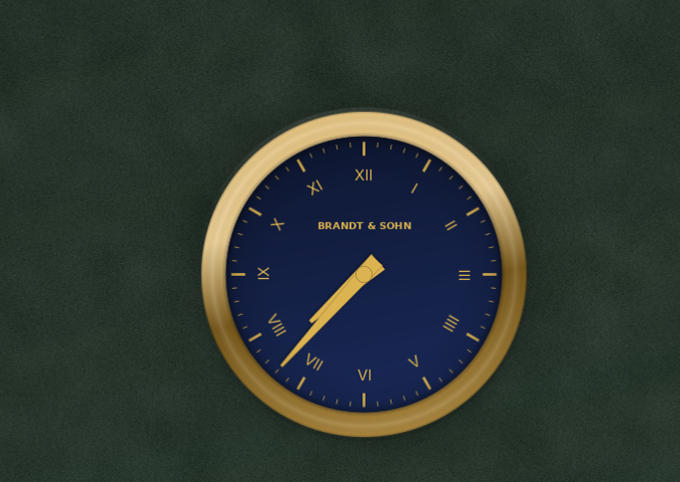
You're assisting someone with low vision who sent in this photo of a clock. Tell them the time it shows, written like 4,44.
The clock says 7,37
